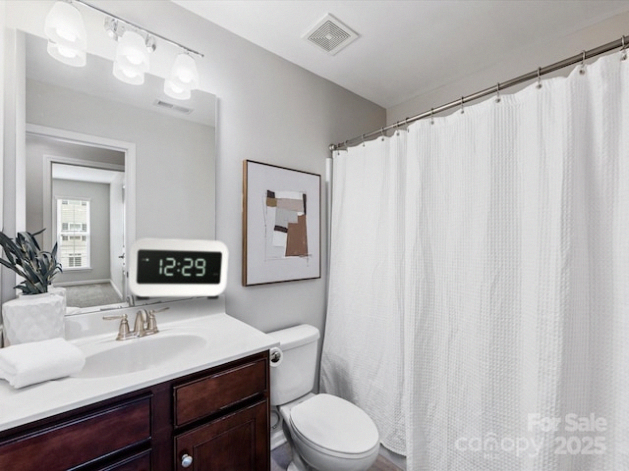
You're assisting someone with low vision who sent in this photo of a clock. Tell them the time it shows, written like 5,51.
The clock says 12,29
